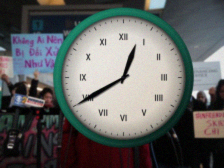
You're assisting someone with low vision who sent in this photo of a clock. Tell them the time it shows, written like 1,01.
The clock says 12,40
